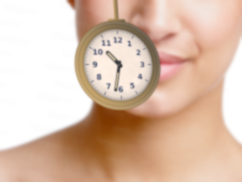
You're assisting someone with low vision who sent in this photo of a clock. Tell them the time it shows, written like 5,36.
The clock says 10,32
